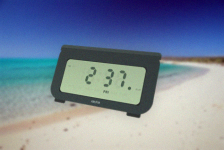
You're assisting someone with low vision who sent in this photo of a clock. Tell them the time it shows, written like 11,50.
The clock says 2,37
